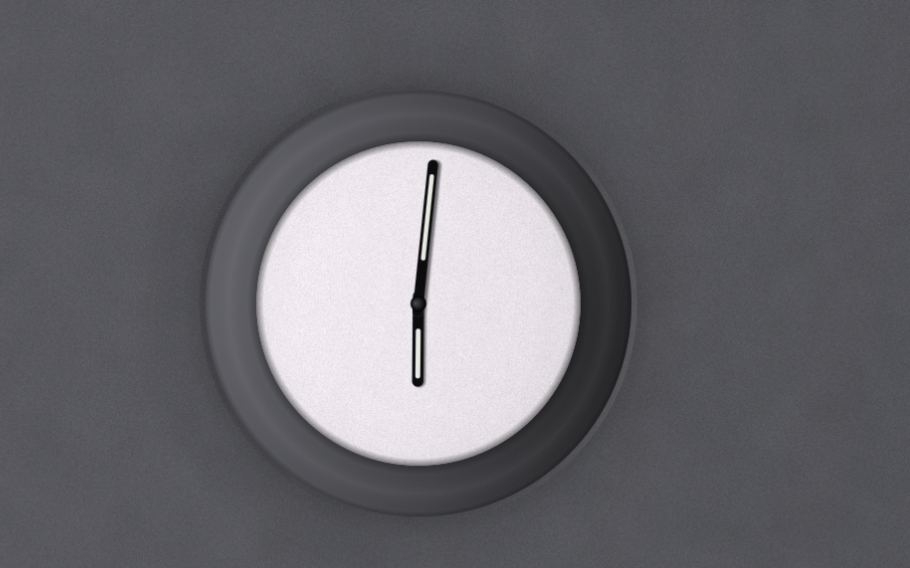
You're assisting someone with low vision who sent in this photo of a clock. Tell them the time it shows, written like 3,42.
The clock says 6,01
